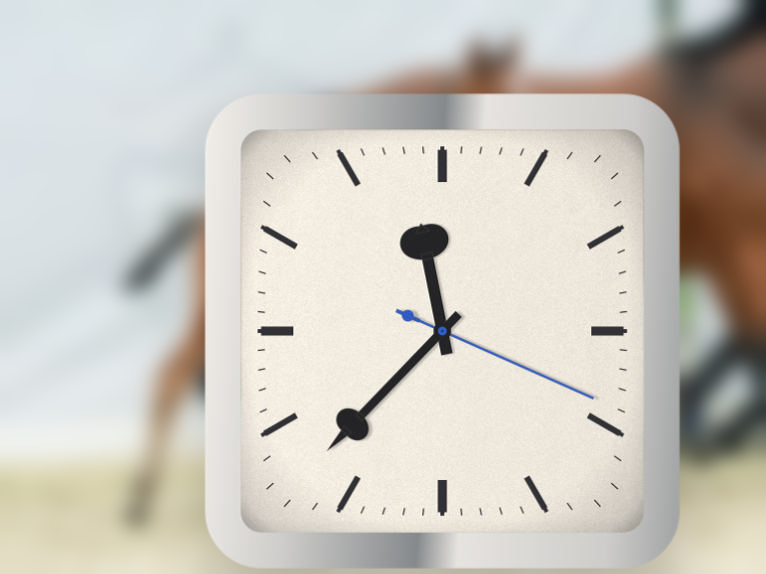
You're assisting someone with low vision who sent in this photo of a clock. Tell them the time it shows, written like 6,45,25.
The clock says 11,37,19
